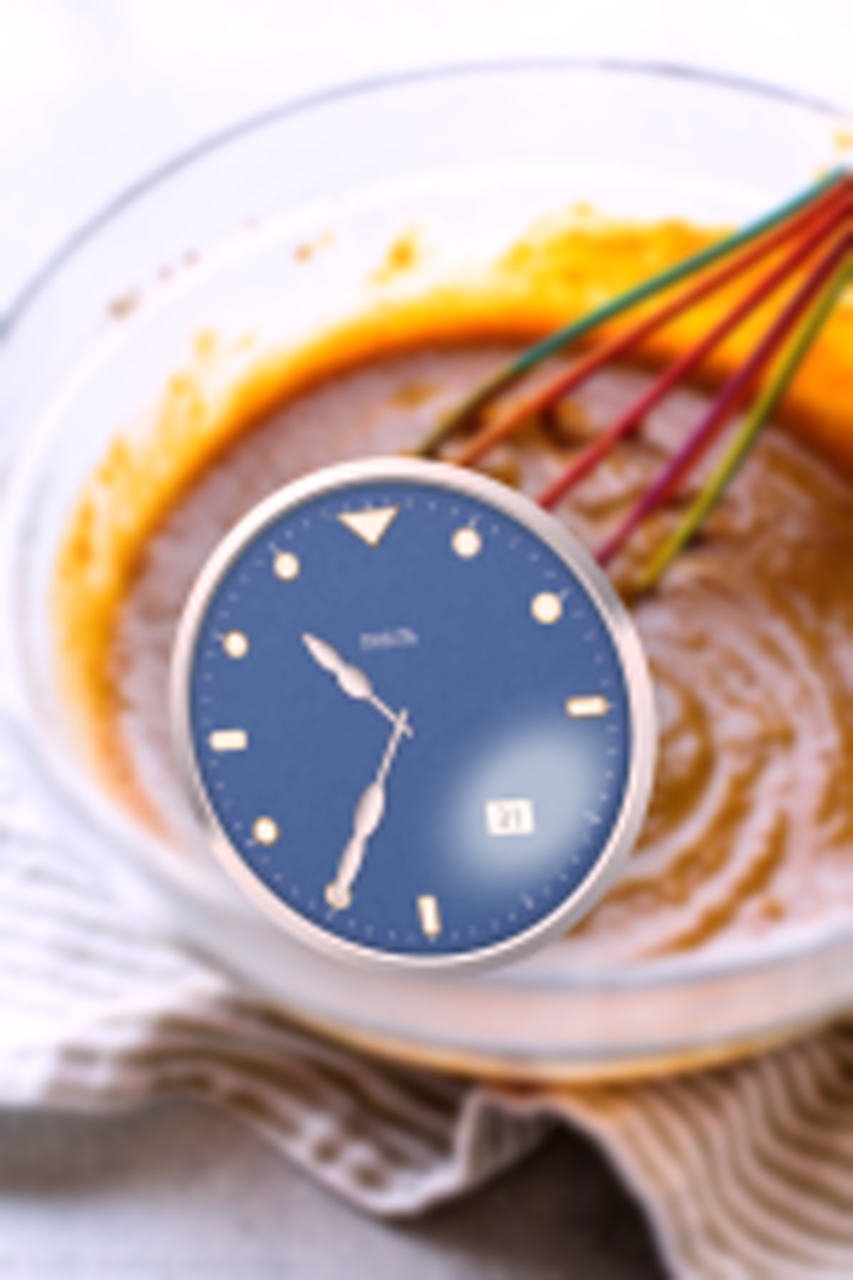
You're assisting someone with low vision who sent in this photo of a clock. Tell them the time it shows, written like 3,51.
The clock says 10,35
